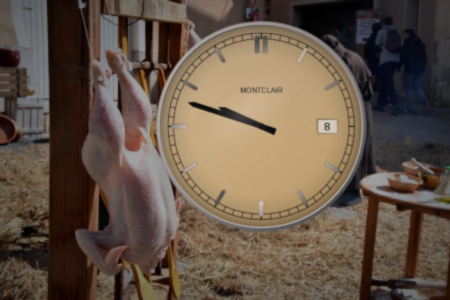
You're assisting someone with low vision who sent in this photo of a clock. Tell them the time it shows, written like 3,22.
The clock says 9,48
